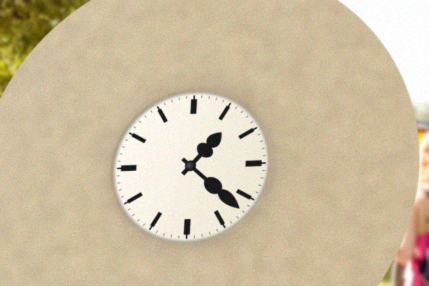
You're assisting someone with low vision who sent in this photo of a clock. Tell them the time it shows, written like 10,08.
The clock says 1,22
